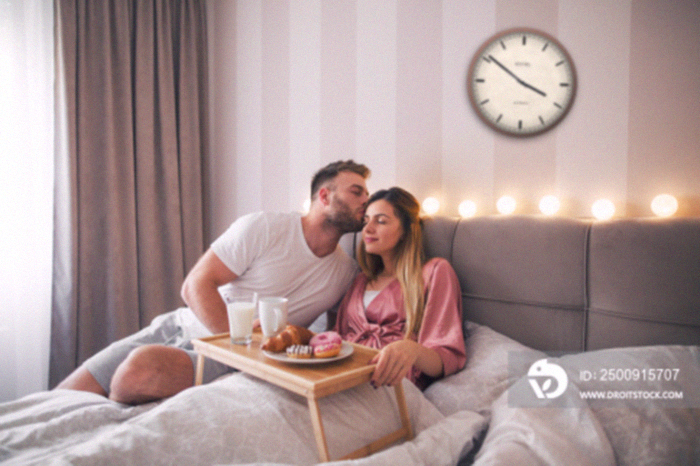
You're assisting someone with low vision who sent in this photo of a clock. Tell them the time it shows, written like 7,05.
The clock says 3,51
